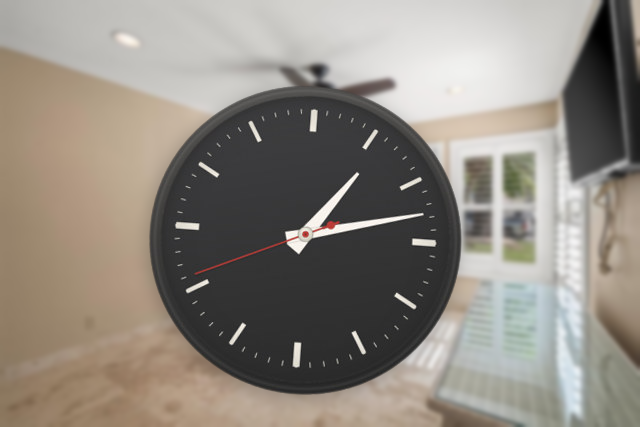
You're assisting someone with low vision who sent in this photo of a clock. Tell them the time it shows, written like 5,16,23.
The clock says 1,12,41
